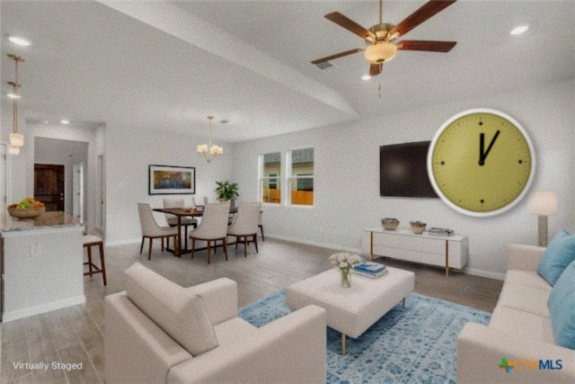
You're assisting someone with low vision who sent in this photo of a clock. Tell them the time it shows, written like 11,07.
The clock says 12,05
